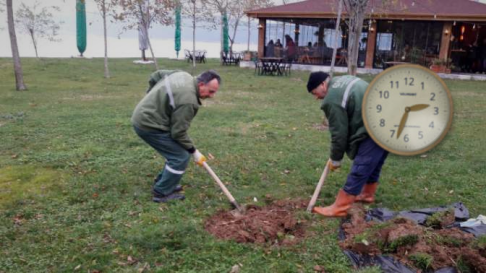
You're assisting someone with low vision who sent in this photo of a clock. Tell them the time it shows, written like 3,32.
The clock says 2,33
